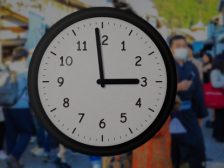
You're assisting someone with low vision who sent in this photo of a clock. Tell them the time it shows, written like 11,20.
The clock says 2,59
